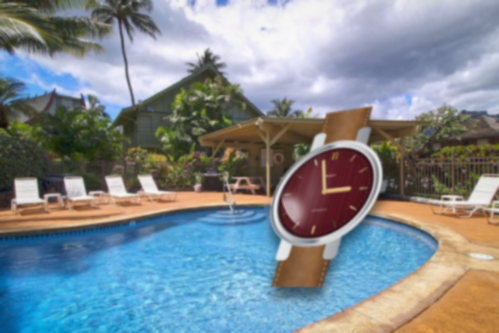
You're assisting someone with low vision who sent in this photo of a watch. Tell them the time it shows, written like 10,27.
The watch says 2,57
